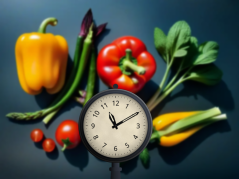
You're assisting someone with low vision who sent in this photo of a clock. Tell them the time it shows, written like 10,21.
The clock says 11,10
